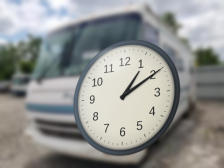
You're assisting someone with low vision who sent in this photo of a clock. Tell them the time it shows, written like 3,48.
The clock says 1,10
